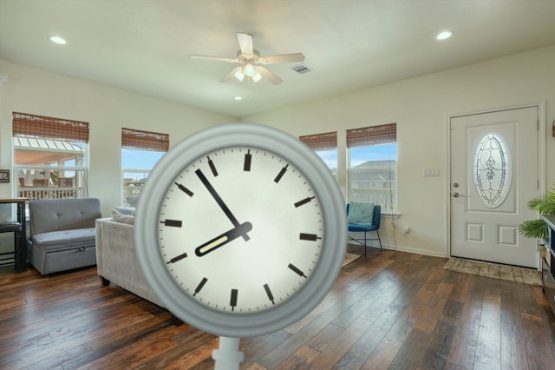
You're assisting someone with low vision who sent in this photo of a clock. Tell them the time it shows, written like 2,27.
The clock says 7,53
